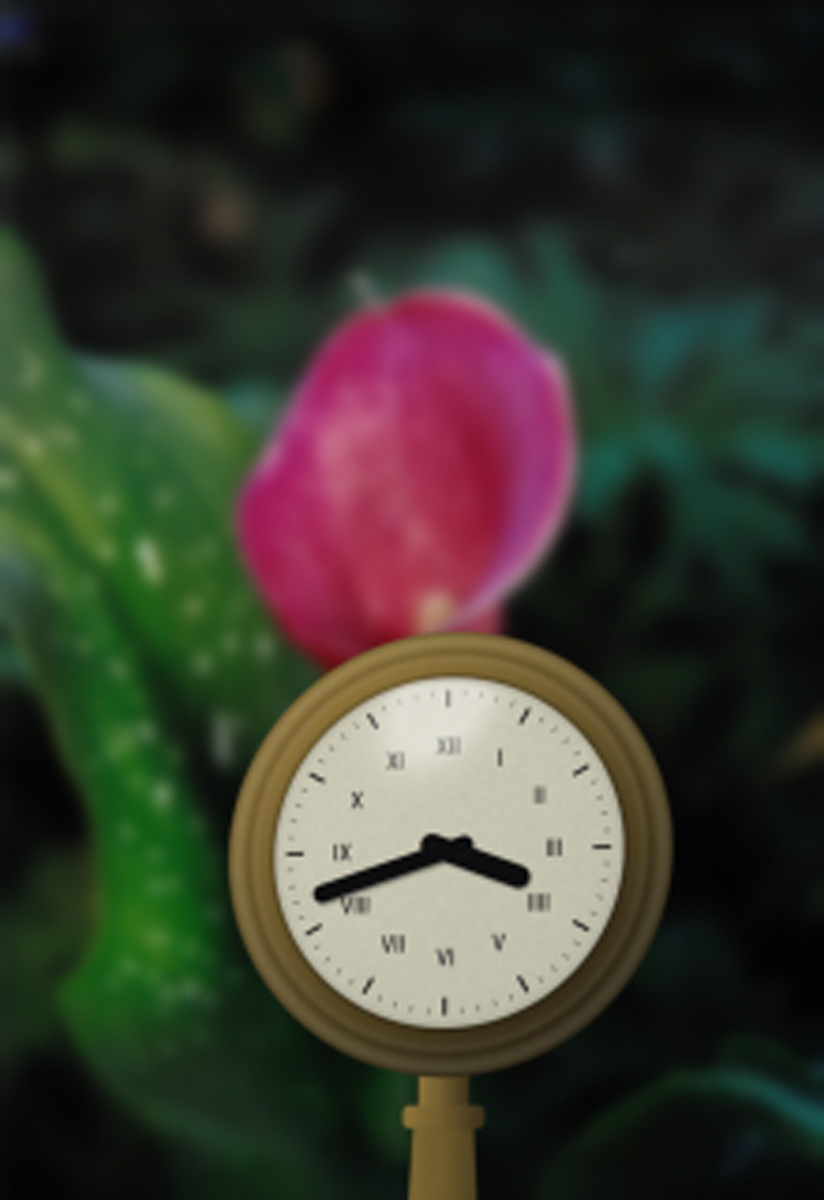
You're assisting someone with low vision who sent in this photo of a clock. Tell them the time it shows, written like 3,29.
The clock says 3,42
